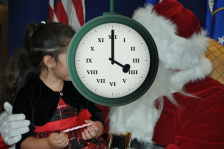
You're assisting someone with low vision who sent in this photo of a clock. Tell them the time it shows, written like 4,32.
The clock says 4,00
